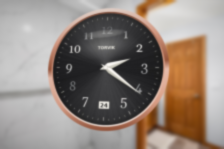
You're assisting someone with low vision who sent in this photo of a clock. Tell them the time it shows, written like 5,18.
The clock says 2,21
